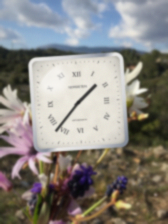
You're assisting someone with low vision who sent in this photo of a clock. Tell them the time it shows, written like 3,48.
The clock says 1,37
